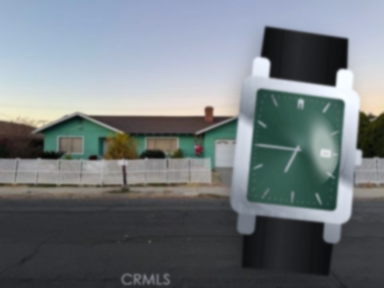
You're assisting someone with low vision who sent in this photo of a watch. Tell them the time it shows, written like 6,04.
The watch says 6,45
